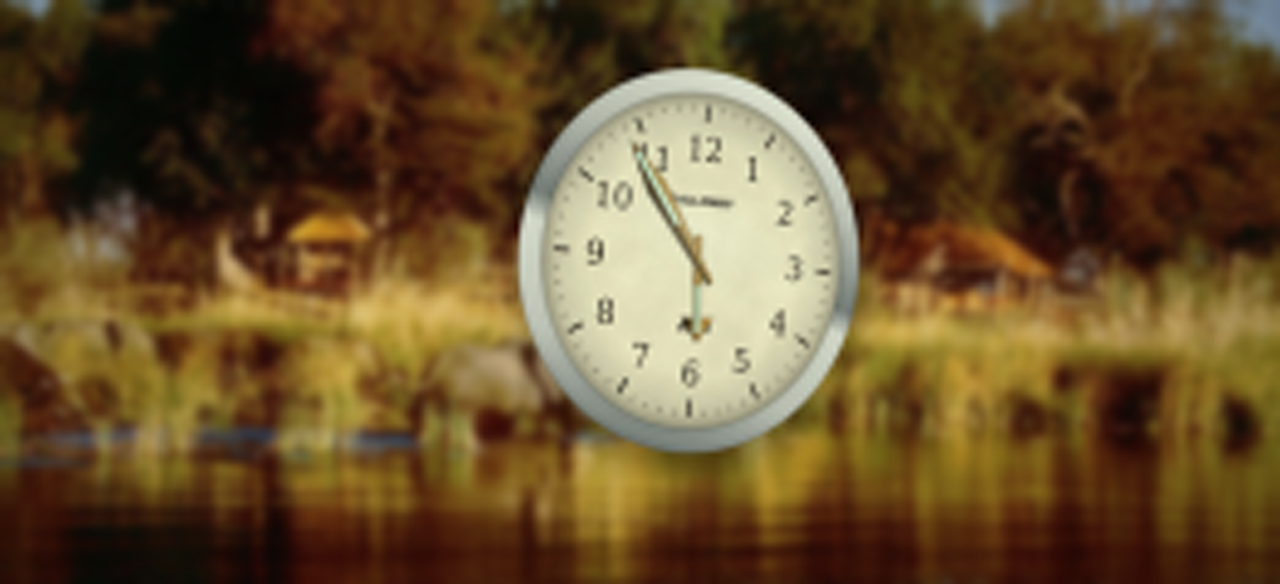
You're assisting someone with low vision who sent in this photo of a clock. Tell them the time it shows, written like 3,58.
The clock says 5,54
